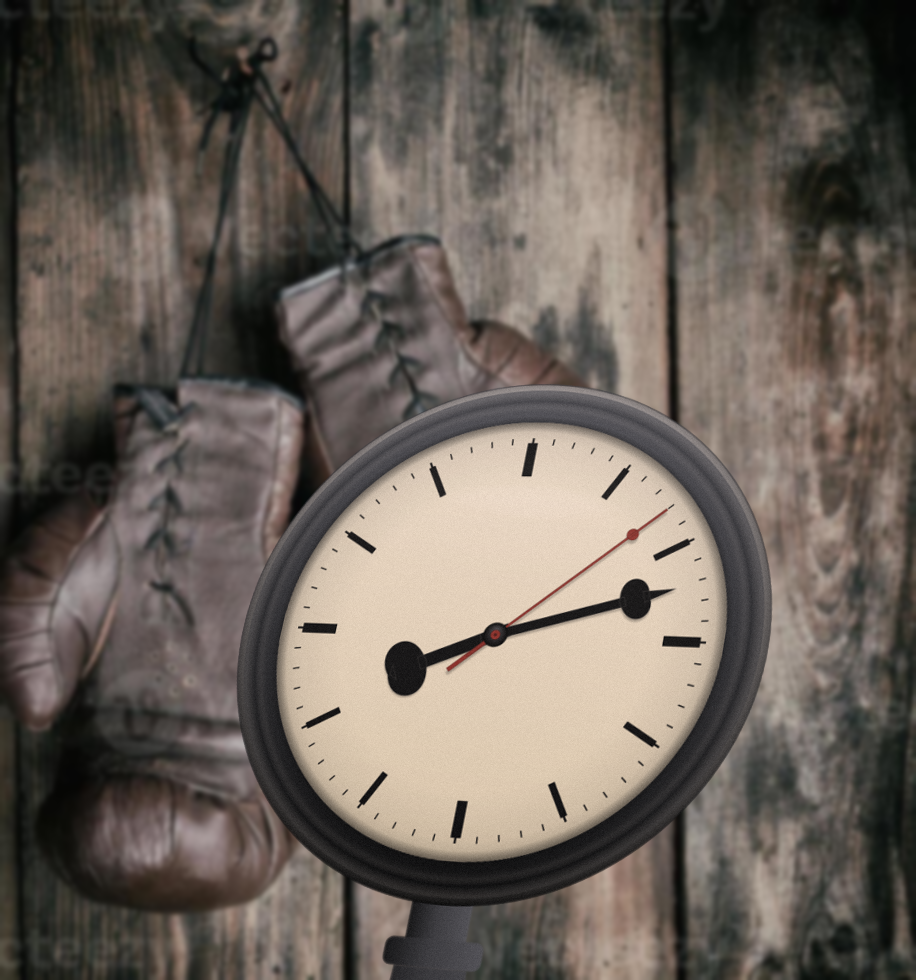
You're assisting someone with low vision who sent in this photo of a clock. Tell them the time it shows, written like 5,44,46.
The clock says 8,12,08
